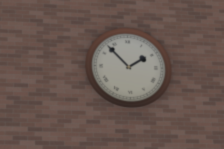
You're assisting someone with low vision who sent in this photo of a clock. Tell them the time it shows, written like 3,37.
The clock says 1,53
